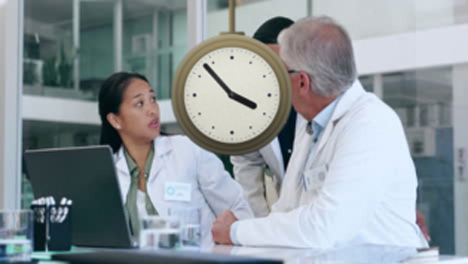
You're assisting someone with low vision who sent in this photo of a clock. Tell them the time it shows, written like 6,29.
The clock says 3,53
